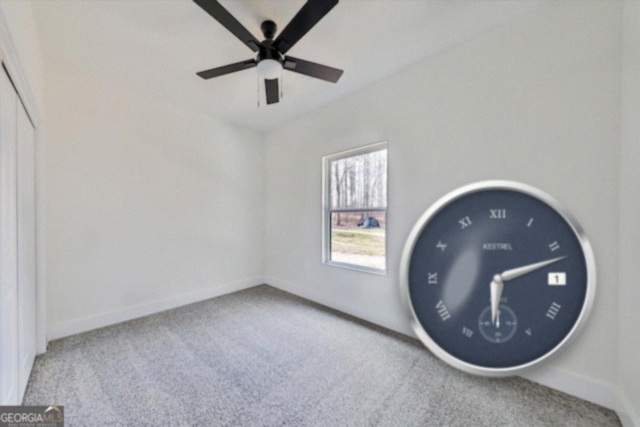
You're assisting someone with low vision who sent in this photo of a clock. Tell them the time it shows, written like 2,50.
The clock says 6,12
